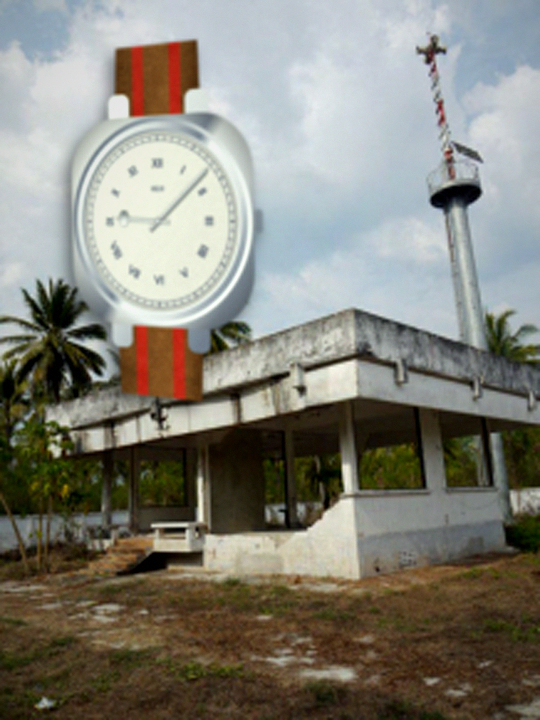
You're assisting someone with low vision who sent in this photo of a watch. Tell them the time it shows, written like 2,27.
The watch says 9,08
